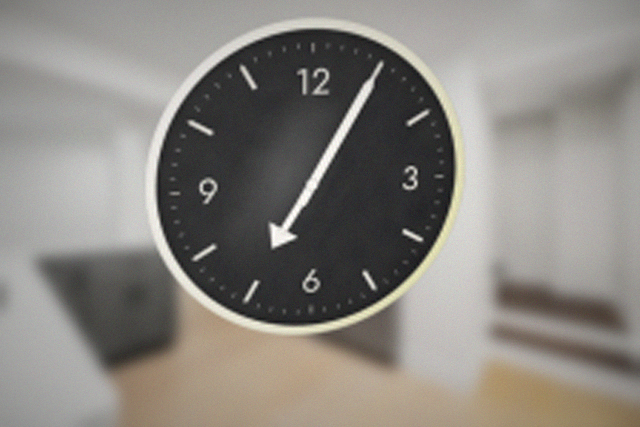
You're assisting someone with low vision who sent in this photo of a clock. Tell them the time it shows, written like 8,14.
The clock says 7,05
